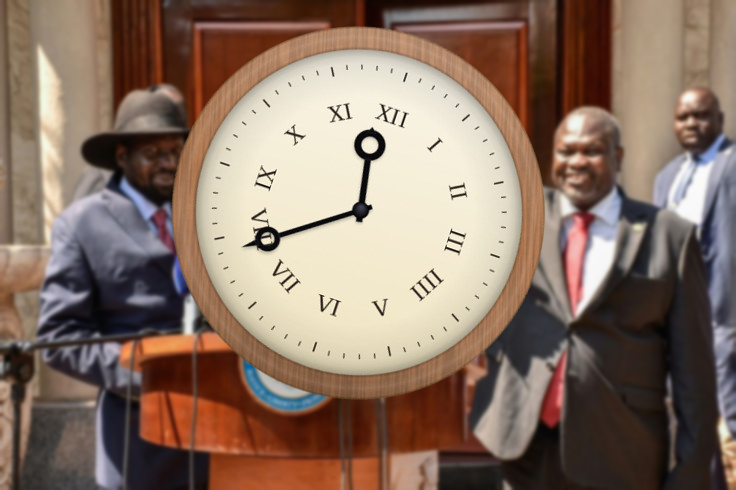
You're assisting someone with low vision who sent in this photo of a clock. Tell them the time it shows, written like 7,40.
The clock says 11,39
